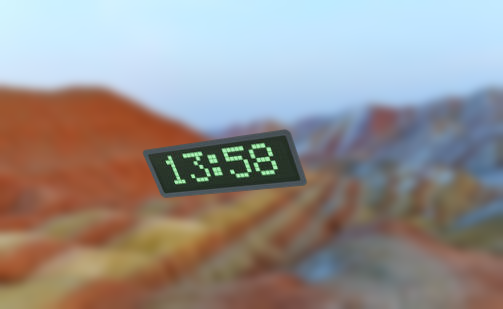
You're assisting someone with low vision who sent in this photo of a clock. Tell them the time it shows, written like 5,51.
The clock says 13,58
